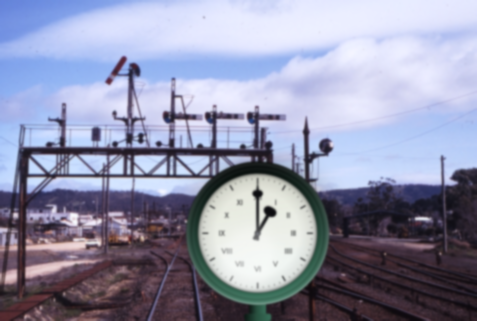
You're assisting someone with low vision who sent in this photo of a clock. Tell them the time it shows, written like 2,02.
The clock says 1,00
